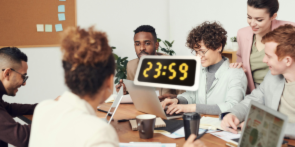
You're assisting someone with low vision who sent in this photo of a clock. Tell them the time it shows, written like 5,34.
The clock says 23,59
